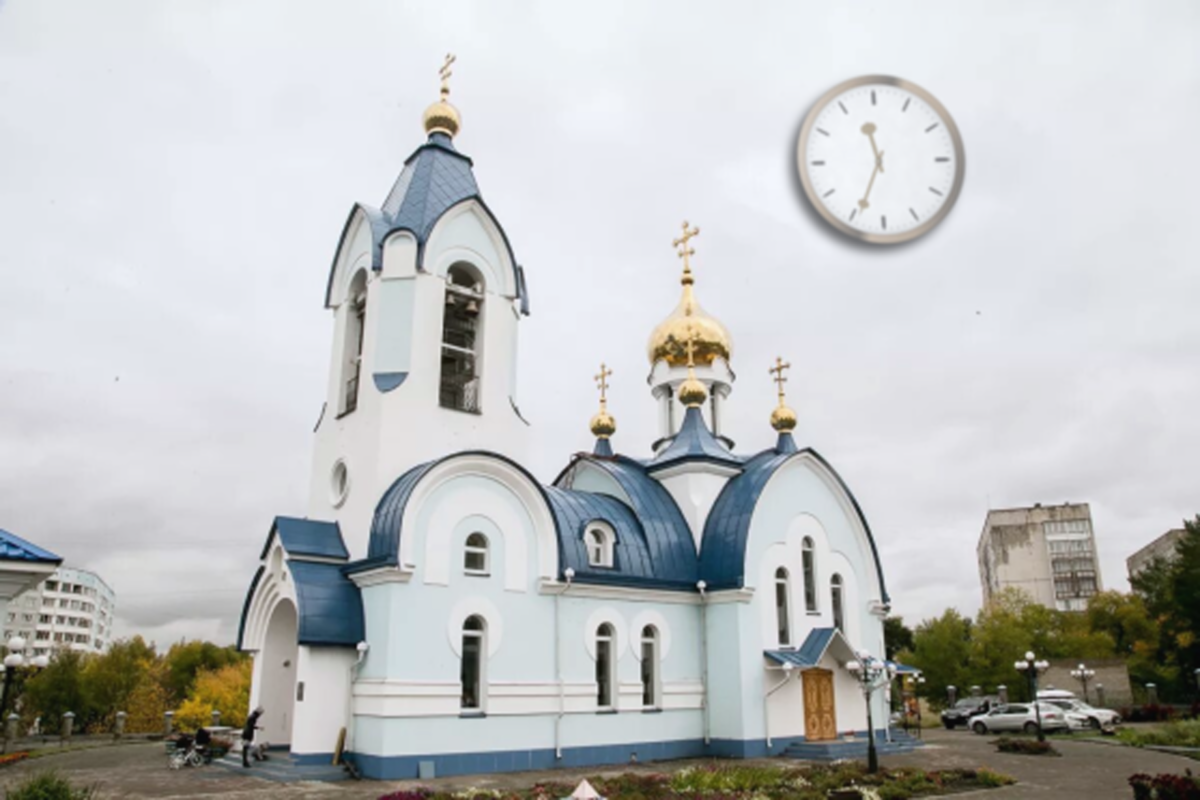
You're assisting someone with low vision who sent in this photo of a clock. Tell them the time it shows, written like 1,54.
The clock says 11,34
